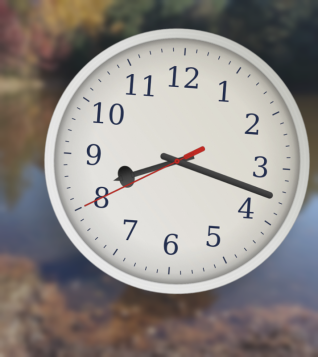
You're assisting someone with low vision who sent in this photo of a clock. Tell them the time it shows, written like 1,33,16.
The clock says 8,17,40
